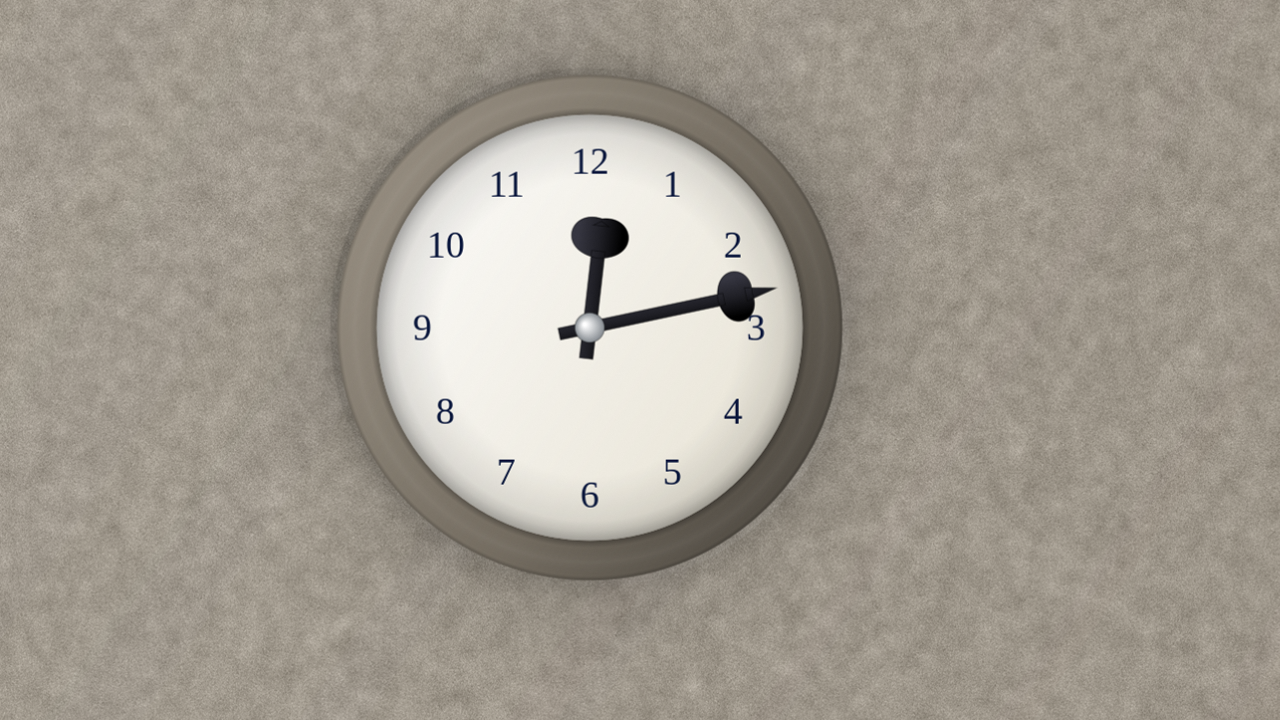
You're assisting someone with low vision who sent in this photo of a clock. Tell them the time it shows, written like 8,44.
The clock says 12,13
